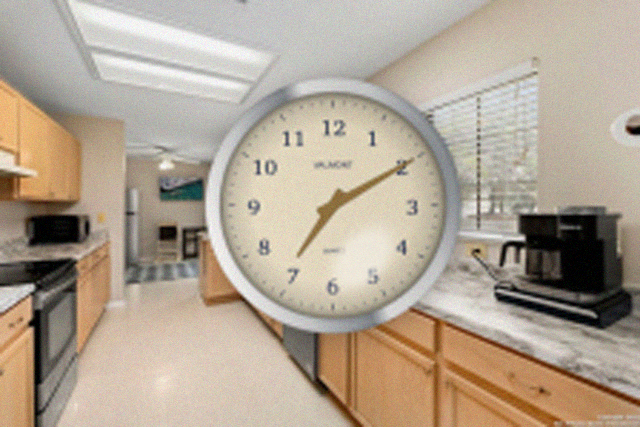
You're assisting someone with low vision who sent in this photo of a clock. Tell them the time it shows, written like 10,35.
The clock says 7,10
